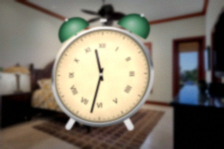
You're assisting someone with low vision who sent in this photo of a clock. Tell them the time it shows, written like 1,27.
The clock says 11,32
